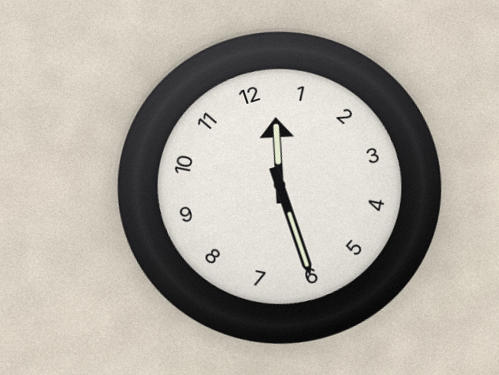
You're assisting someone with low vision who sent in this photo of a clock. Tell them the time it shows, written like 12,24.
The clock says 12,30
